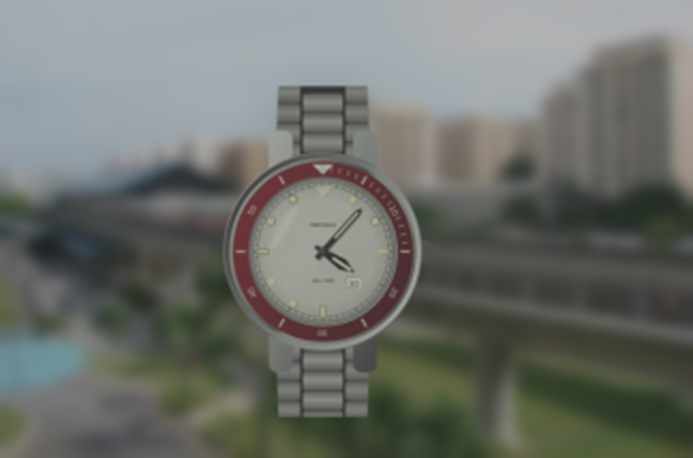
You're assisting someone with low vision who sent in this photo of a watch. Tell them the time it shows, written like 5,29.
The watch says 4,07
